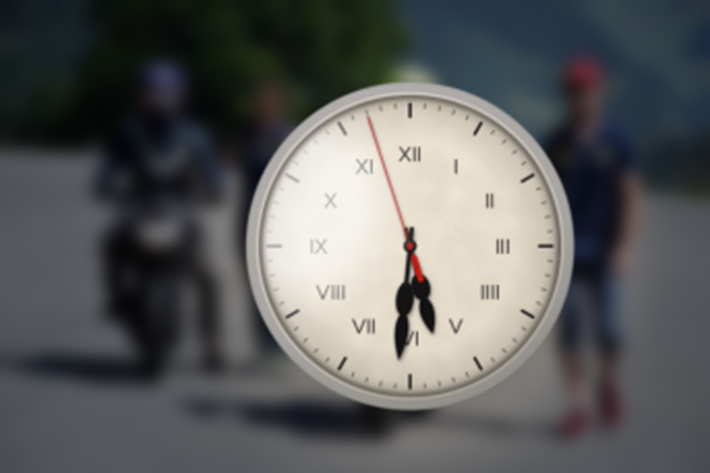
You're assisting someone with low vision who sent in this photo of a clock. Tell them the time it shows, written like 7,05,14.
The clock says 5,30,57
